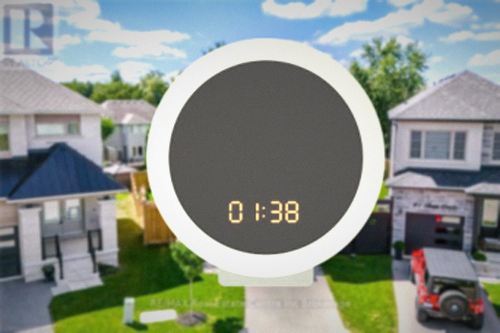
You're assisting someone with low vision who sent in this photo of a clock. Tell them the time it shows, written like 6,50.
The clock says 1,38
